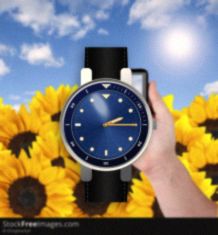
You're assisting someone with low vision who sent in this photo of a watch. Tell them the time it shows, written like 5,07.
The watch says 2,15
